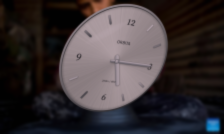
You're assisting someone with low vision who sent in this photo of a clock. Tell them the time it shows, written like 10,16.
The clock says 5,15
